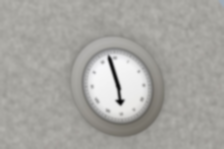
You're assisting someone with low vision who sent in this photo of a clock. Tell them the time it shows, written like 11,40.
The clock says 5,58
